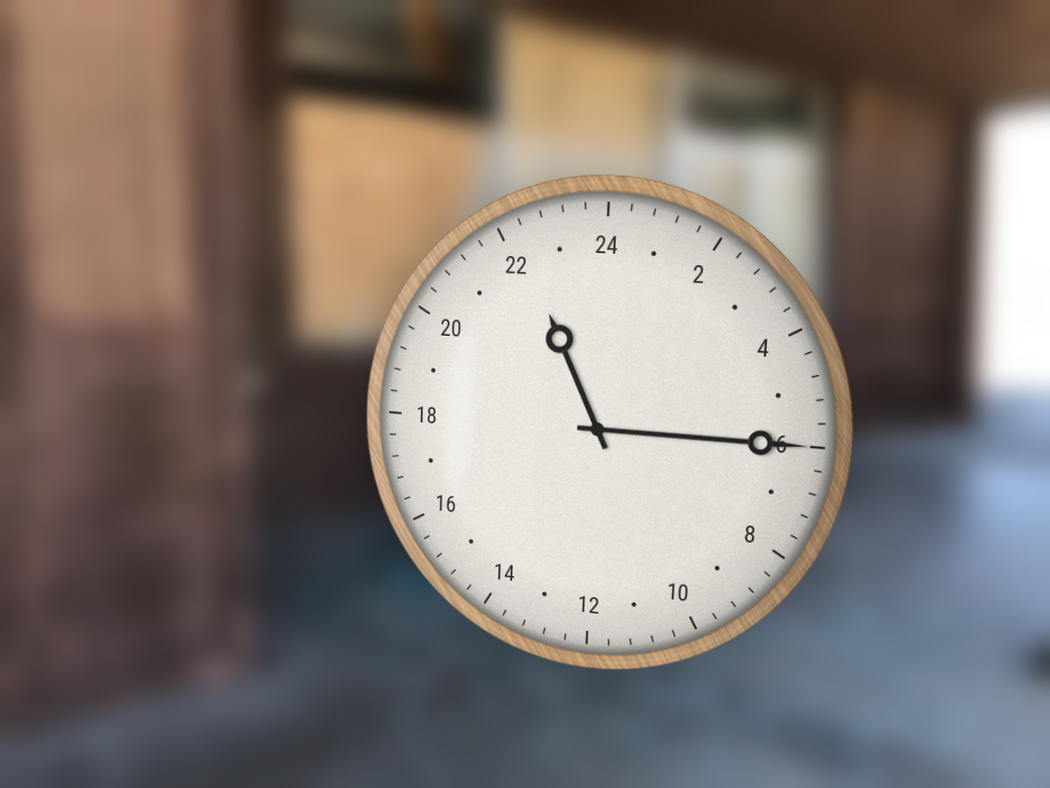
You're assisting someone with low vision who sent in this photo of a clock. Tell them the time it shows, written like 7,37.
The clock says 22,15
